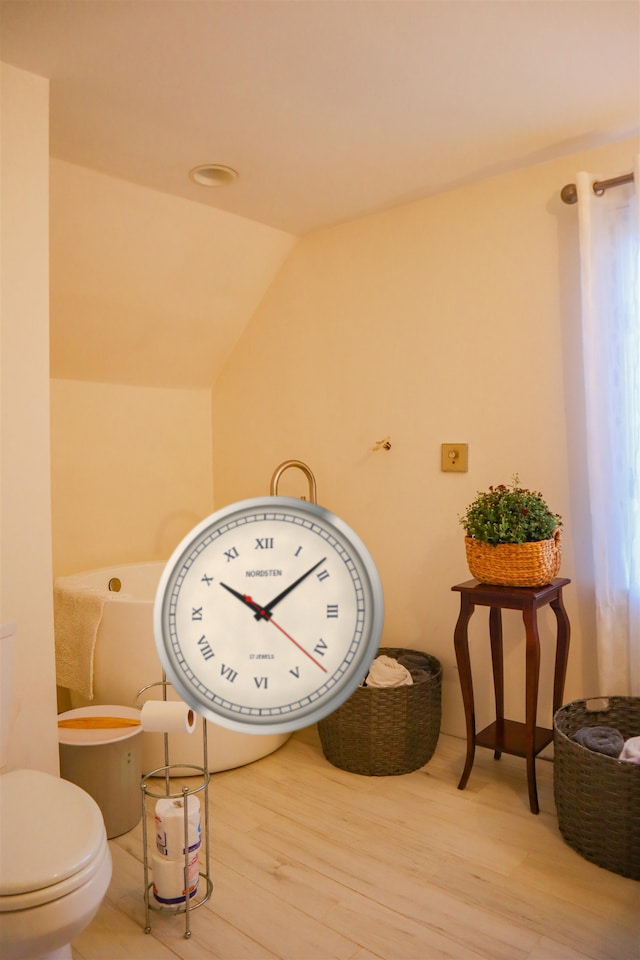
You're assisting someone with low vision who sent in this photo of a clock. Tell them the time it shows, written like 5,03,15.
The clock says 10,08,22
